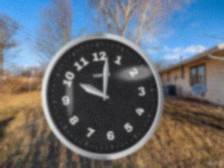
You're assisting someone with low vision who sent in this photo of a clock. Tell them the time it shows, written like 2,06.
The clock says 10,02
